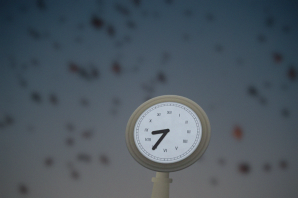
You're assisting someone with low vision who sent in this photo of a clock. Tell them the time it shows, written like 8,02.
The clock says 8,35
